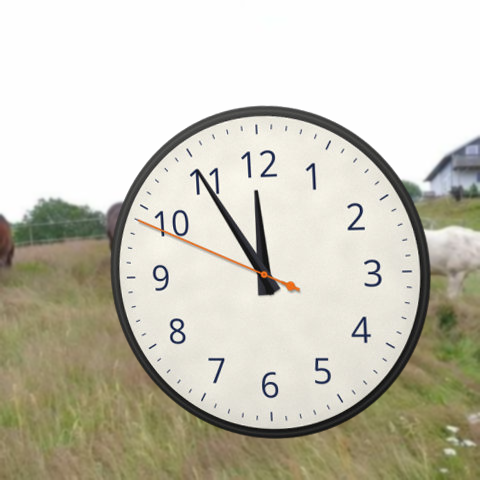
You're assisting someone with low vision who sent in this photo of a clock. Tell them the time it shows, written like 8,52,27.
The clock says 11,54,49
